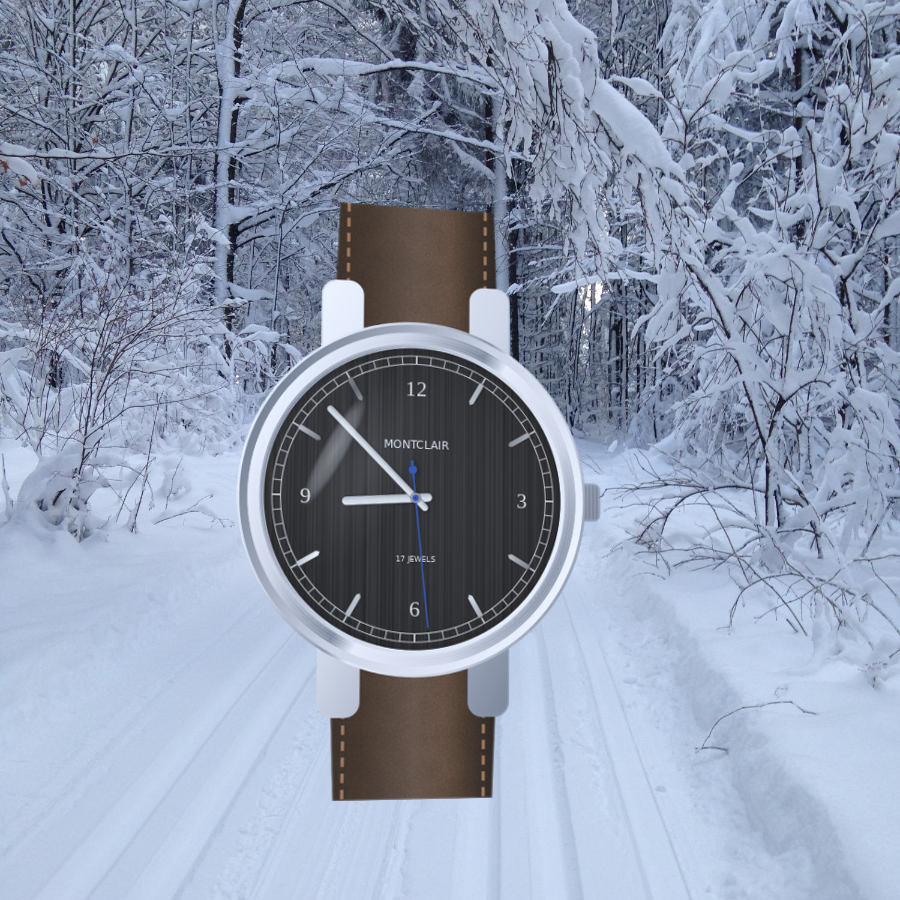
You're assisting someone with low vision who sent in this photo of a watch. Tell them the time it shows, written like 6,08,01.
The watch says 8,52,29
